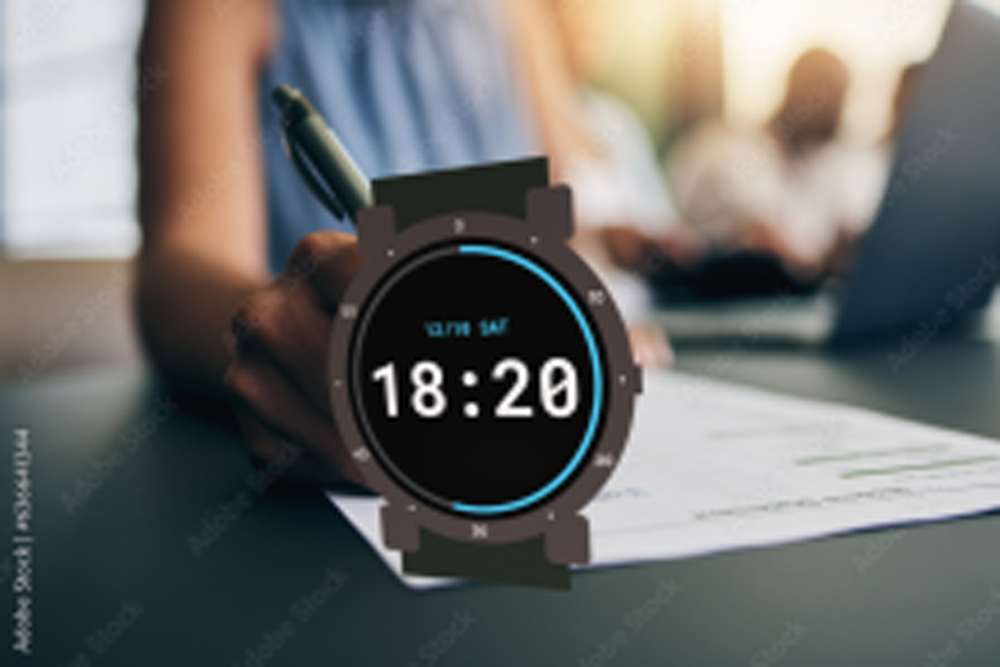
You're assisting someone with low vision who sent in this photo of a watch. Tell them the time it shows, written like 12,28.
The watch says 18,20
